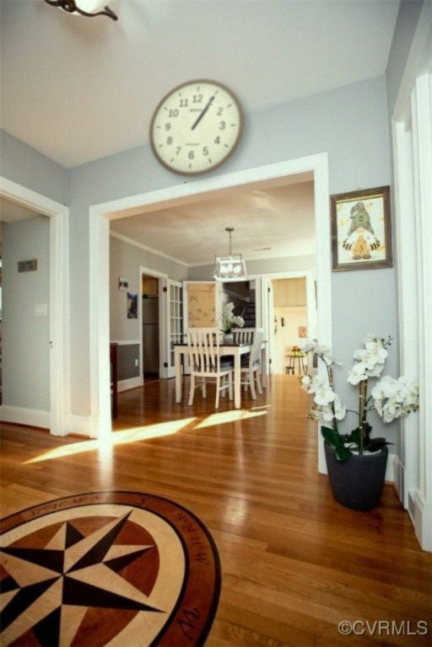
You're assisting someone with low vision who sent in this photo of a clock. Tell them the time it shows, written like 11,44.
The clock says 1,05
